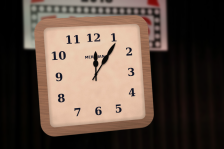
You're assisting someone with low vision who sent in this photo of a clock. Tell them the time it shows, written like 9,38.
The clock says 12,06
